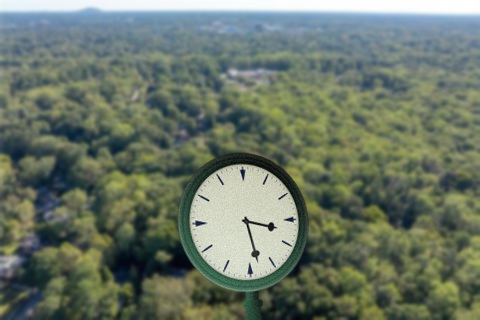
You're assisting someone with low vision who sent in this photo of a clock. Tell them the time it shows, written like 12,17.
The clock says 3,28
